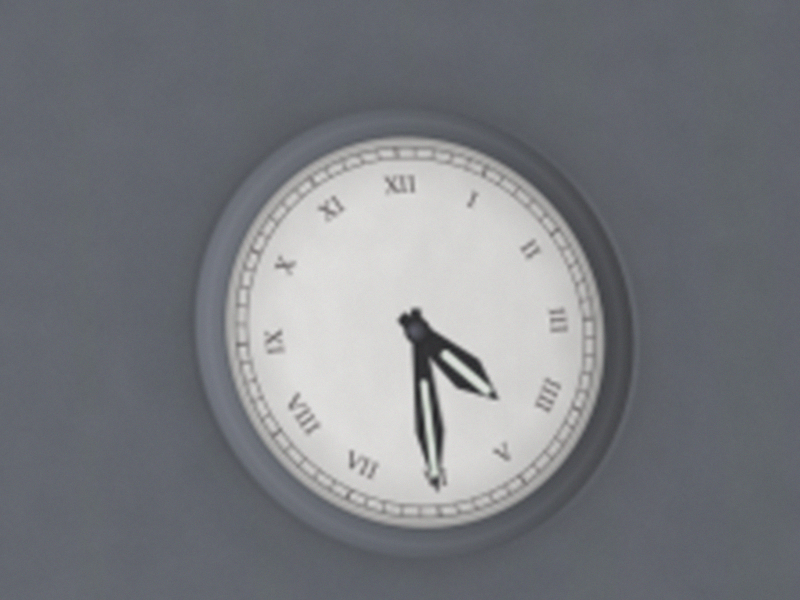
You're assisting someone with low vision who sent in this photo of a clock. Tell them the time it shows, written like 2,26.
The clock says 4,30
